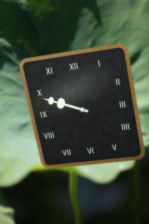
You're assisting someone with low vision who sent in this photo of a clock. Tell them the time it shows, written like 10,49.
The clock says 9,49
